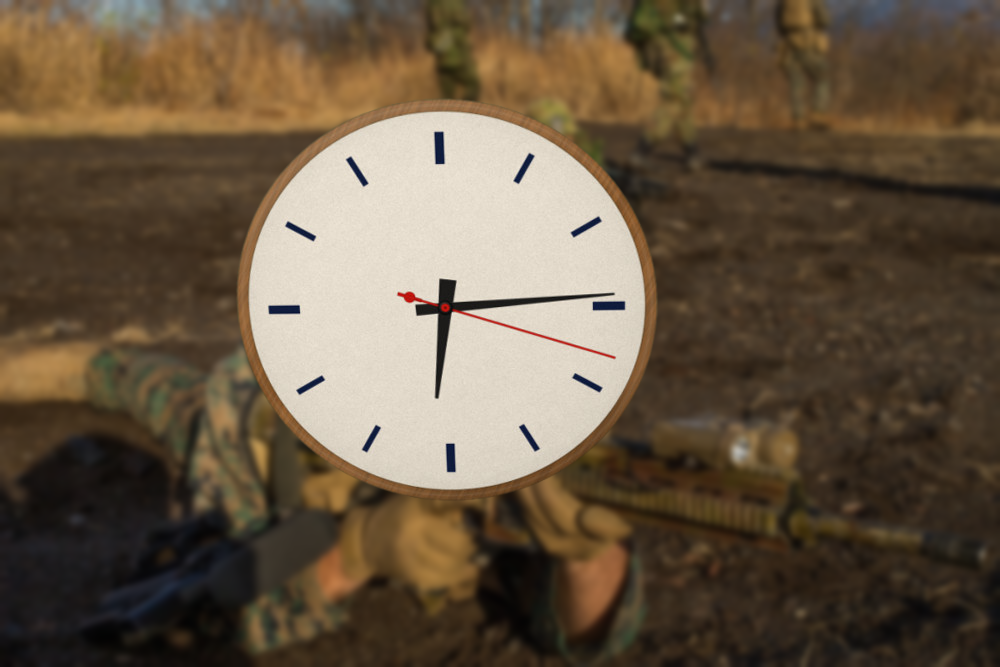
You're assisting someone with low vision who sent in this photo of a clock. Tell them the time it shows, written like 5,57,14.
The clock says 6,14,18
